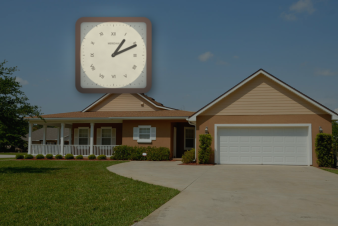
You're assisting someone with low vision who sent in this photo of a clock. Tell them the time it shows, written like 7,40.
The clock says 1,11
